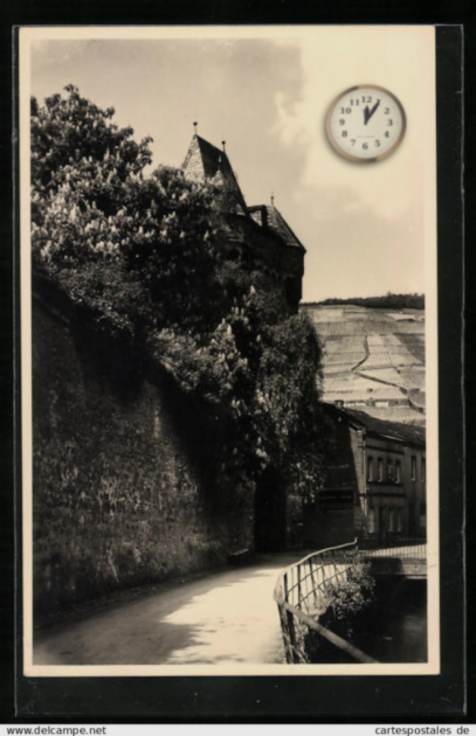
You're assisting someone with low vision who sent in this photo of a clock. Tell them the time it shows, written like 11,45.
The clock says 12,05
